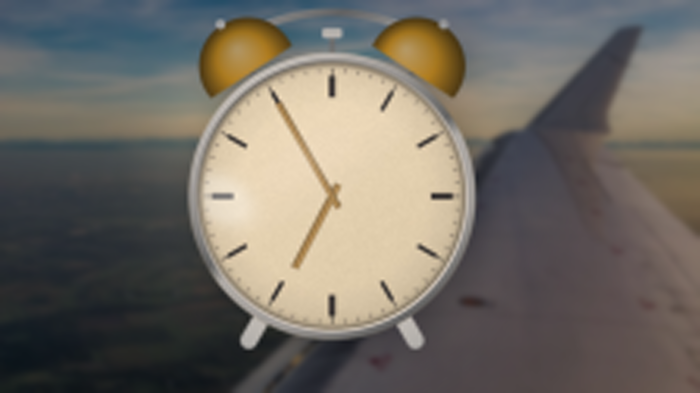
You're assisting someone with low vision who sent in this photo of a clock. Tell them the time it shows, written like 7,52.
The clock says 6,55
